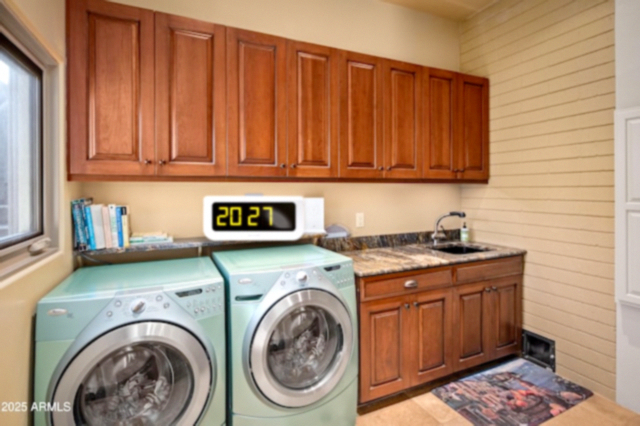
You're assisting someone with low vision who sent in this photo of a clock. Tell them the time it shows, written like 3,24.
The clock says 20,27
